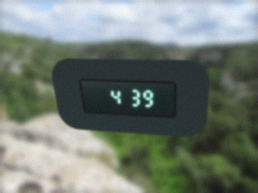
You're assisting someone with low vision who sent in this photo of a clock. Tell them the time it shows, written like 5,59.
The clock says 4,39
